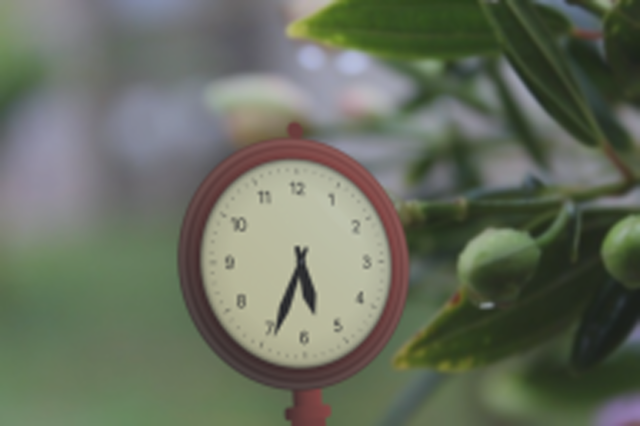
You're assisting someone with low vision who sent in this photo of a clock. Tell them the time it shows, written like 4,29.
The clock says 5,34
